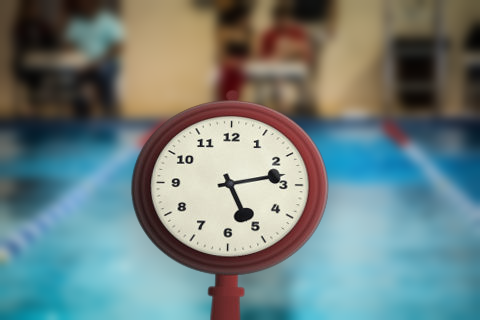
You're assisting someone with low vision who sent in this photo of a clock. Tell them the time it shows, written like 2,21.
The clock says 5,13
